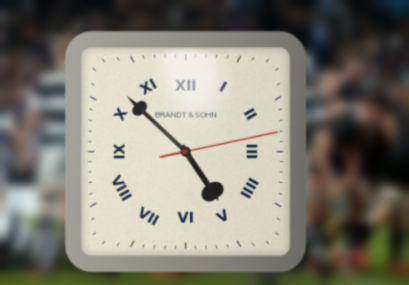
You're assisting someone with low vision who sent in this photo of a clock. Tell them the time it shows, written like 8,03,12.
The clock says 4,52,13
